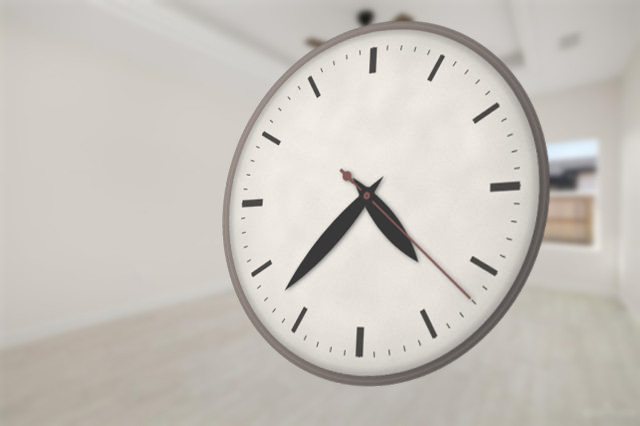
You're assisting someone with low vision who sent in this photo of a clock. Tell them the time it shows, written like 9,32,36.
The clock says 4,37,22
